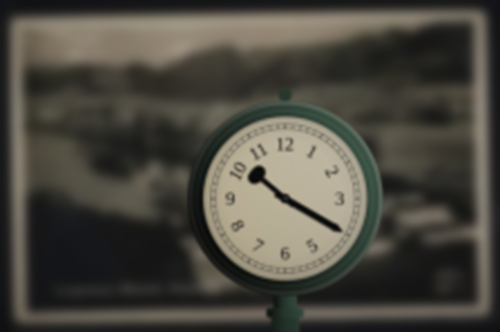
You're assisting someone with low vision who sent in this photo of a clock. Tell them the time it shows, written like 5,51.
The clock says 10,20
